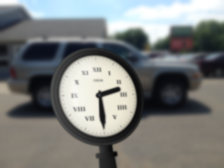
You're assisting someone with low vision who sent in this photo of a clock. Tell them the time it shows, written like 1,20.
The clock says 2,30
